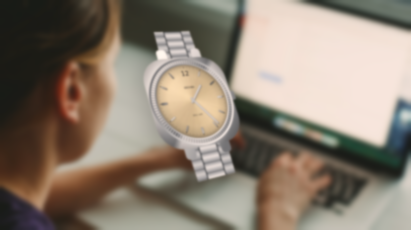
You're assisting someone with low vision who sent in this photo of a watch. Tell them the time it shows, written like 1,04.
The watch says 1,24
